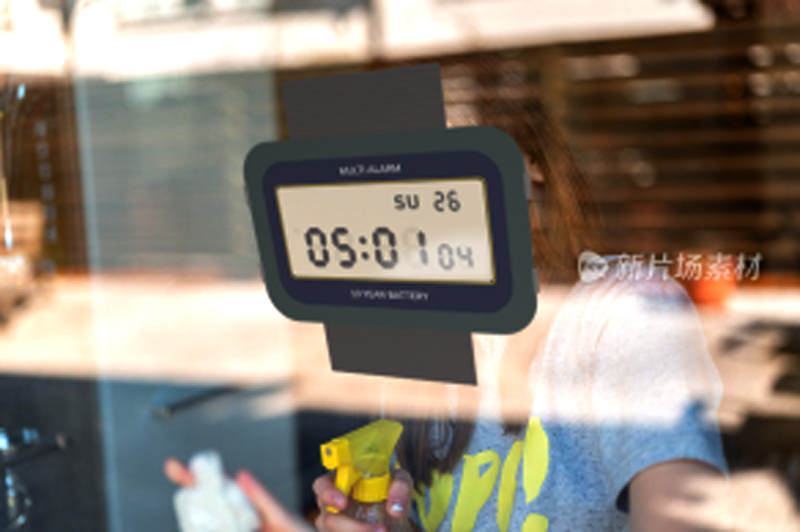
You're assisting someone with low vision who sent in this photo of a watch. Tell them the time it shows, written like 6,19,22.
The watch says 5,01,04
